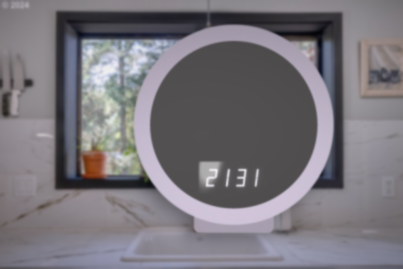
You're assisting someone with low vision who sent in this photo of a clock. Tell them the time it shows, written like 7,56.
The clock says 21,31
